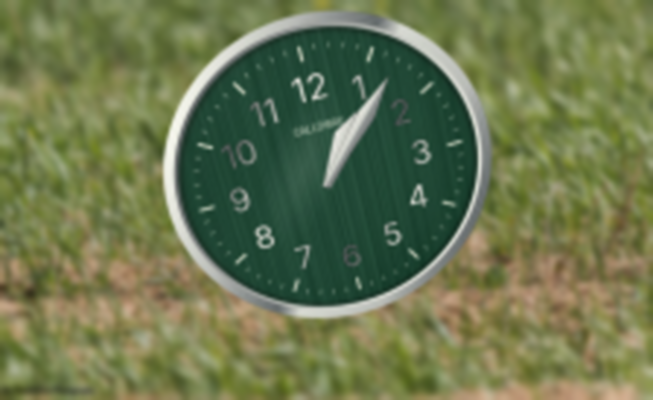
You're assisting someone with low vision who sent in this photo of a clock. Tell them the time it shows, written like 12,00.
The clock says 1,07
